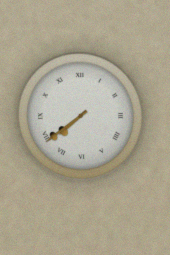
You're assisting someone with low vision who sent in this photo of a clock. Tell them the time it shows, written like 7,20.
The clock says 7,39
